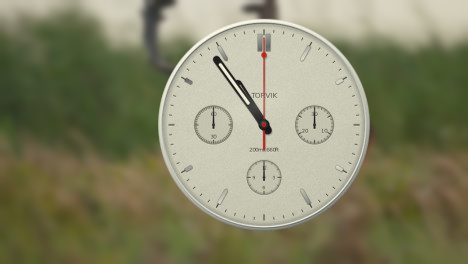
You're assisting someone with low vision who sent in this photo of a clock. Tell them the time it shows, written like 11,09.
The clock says 10,54
